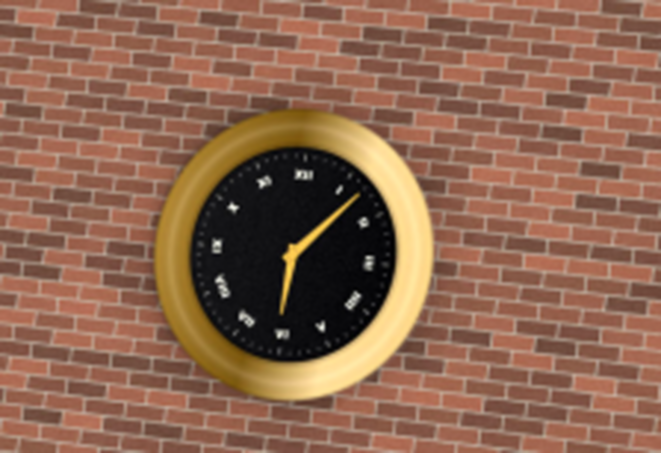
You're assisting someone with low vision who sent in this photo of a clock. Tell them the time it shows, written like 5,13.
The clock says 6,07
